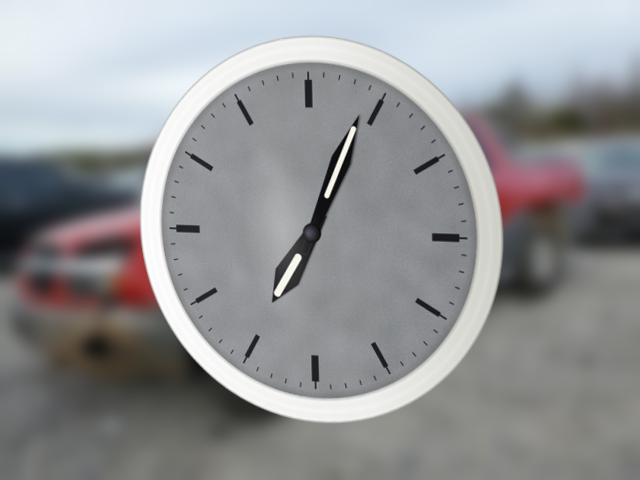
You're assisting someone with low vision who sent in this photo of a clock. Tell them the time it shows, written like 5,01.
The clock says 7,04
